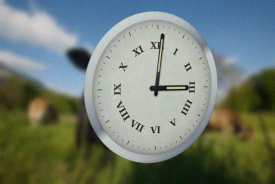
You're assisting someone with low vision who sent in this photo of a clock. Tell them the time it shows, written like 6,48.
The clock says 3,01
